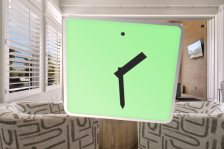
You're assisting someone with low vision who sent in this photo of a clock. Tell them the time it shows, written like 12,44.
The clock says 1,29
